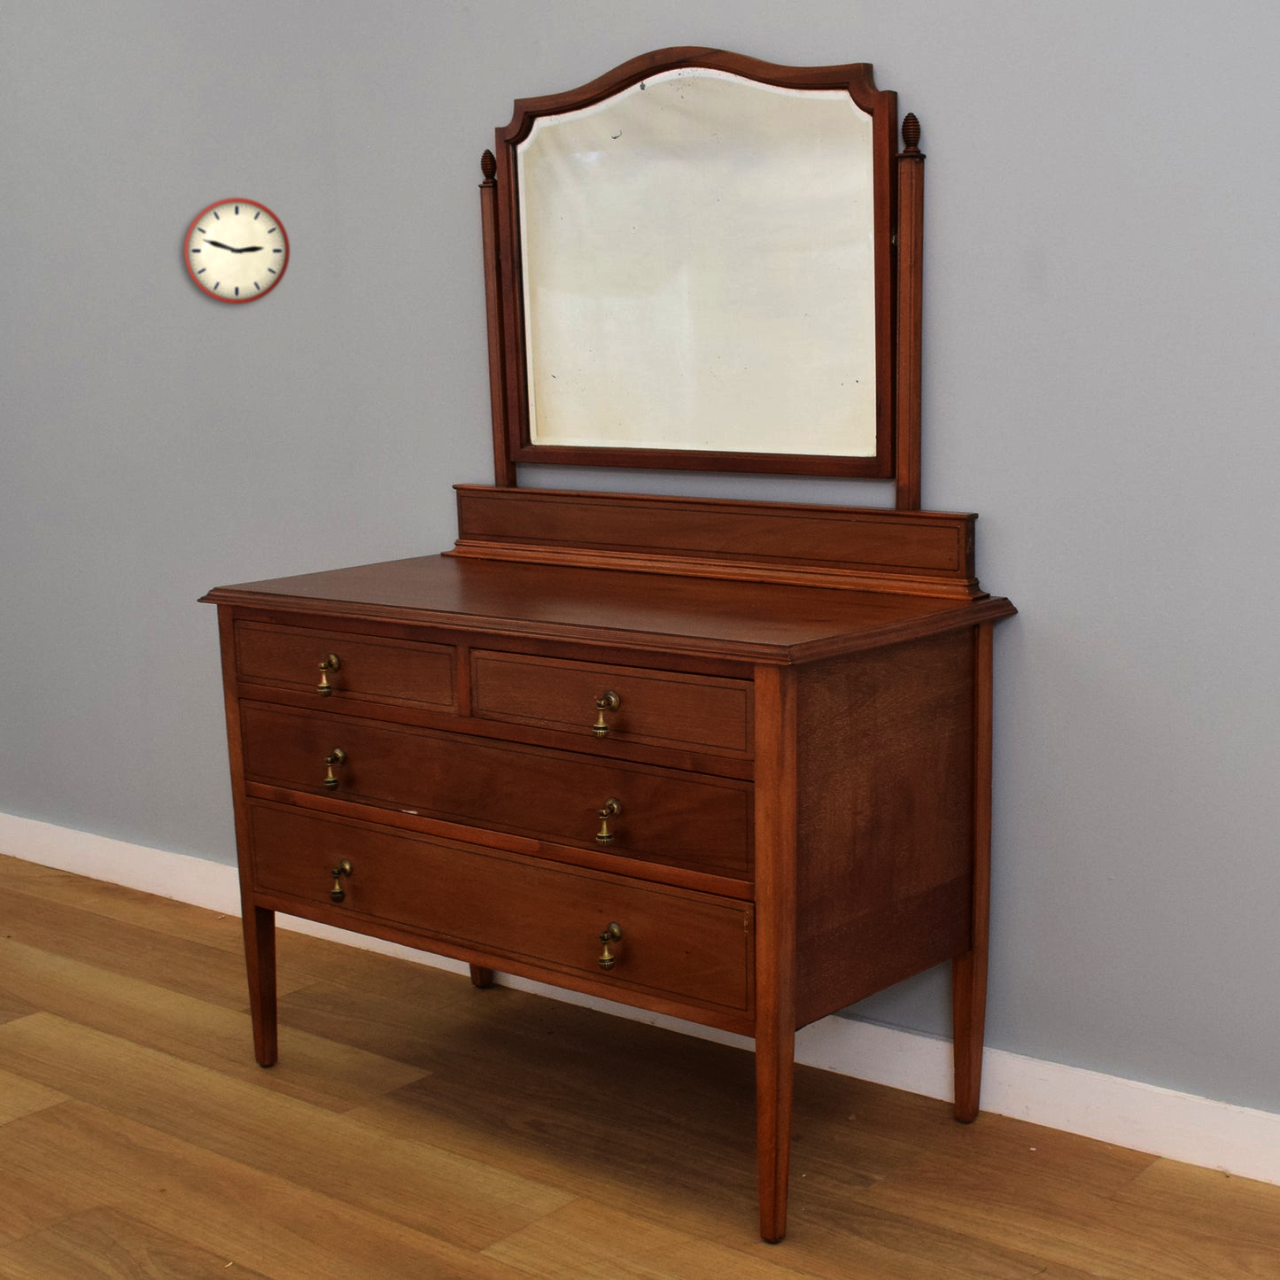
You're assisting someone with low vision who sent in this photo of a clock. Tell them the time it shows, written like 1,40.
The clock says 2,48
